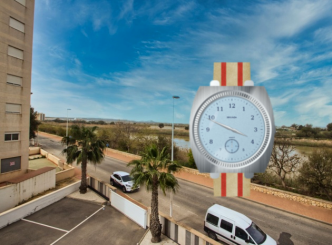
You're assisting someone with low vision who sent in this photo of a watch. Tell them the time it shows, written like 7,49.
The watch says 3,49
